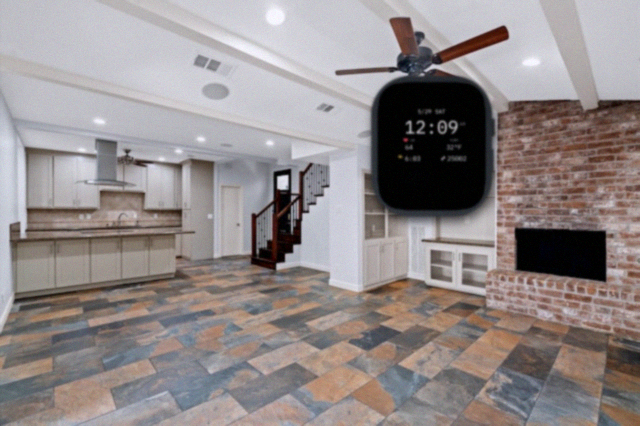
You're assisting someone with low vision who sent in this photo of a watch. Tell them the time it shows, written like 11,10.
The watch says 12,09
